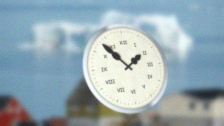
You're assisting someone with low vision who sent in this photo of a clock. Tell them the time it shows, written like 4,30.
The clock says 1,53
